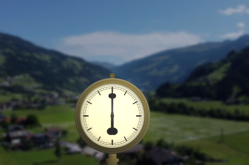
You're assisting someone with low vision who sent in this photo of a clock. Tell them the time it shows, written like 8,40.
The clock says 6,00
